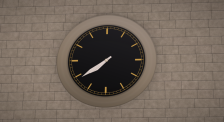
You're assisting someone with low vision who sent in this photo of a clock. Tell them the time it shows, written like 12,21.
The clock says 7,39
